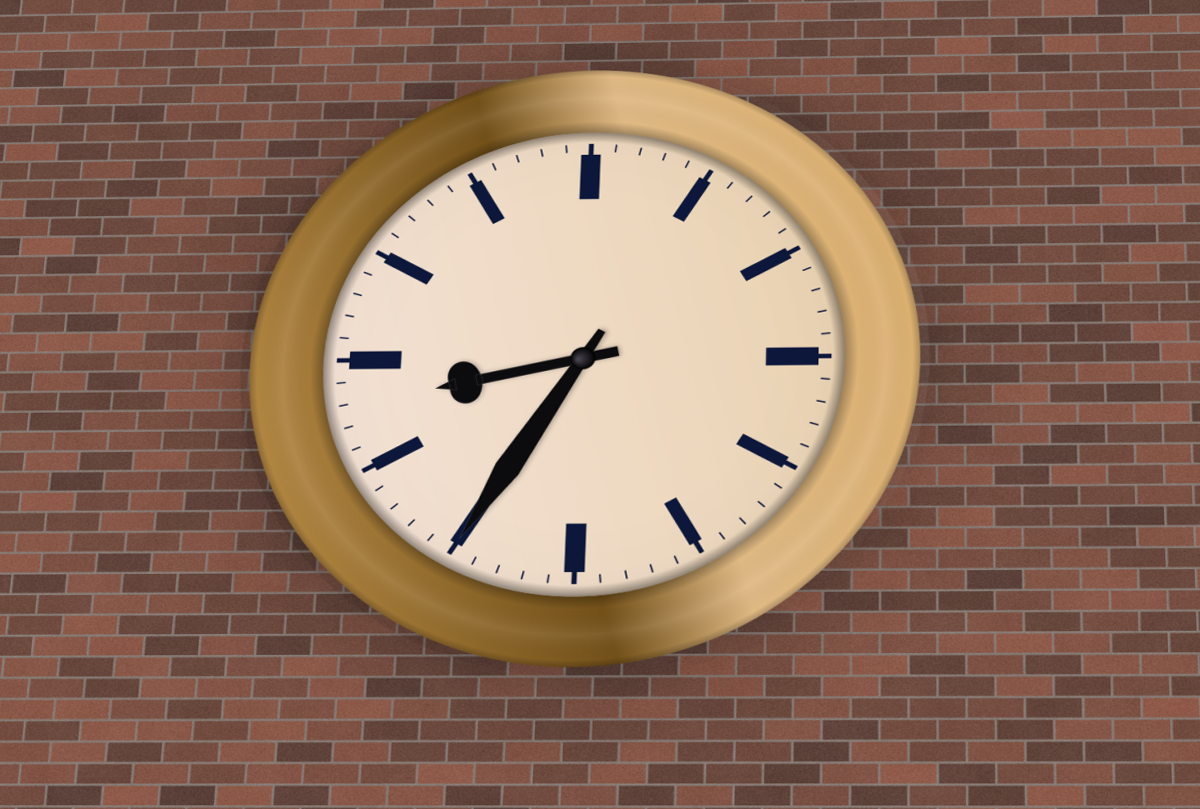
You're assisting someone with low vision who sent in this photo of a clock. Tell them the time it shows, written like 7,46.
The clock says 8,35
